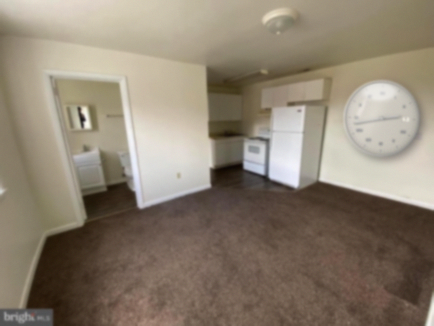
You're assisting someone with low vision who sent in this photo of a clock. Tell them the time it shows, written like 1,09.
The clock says 2,43
